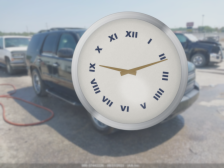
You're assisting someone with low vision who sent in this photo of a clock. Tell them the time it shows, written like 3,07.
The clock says 9,11
